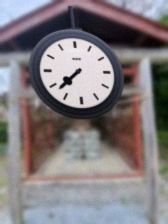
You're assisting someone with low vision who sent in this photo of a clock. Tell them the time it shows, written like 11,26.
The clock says 7,38
